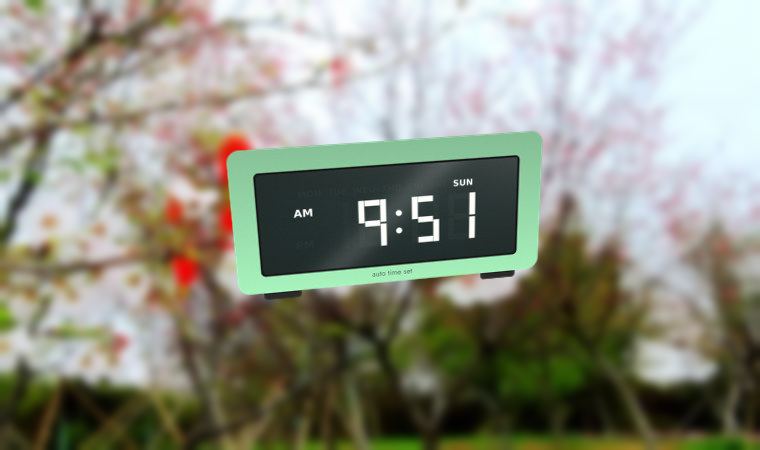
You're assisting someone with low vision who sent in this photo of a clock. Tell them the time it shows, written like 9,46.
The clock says 9,51
